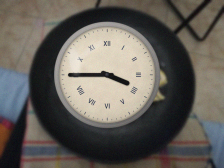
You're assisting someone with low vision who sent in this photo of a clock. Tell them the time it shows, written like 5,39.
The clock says 3,45
